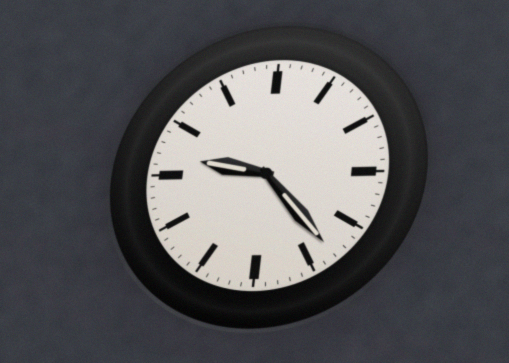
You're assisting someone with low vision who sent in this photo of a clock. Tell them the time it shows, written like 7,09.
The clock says 9,23
